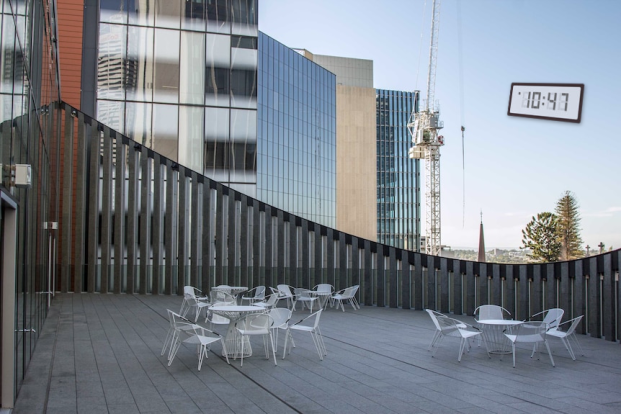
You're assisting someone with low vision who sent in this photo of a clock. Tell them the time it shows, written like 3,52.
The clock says 10,47
